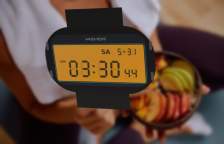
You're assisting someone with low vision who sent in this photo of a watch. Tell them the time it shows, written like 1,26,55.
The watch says 3,30,44
